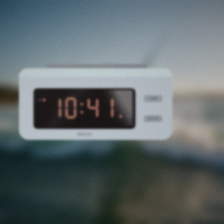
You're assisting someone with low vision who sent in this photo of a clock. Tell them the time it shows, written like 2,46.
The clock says 10,41
